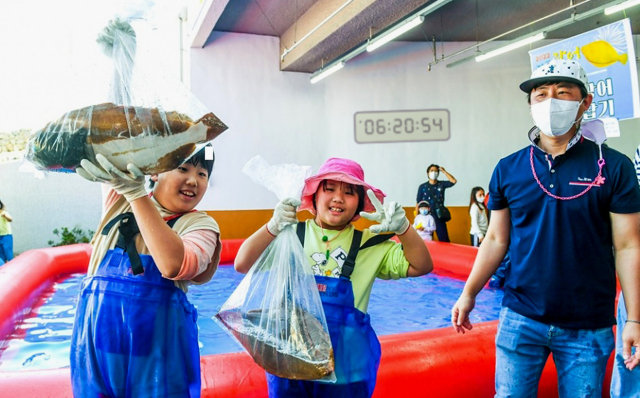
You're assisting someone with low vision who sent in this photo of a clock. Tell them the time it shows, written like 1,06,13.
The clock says 6,20,54
